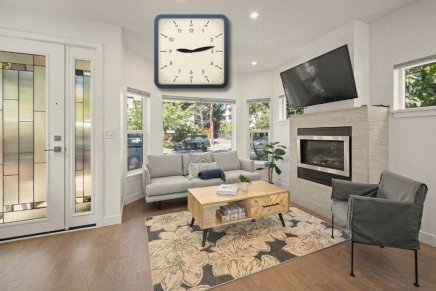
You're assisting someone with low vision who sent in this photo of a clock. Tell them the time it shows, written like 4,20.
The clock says 9,13
